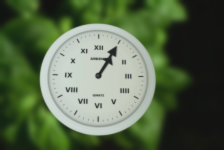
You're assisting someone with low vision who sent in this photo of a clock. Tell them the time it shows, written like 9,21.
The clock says 1,05
